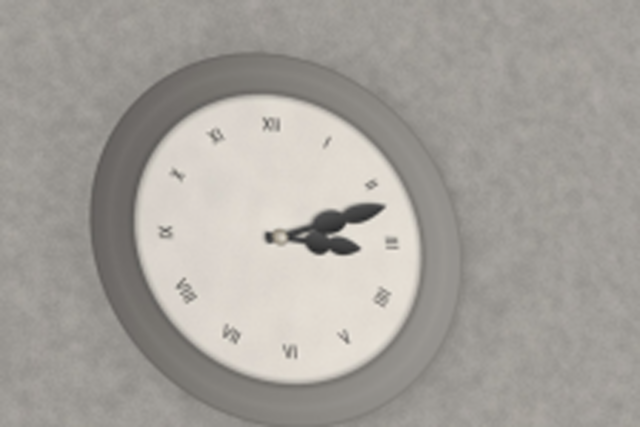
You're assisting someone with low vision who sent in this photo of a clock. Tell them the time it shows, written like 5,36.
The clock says 3,12
